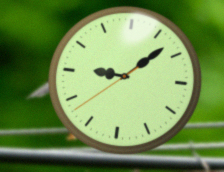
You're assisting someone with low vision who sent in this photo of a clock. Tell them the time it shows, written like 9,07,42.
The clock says 9,07,38
